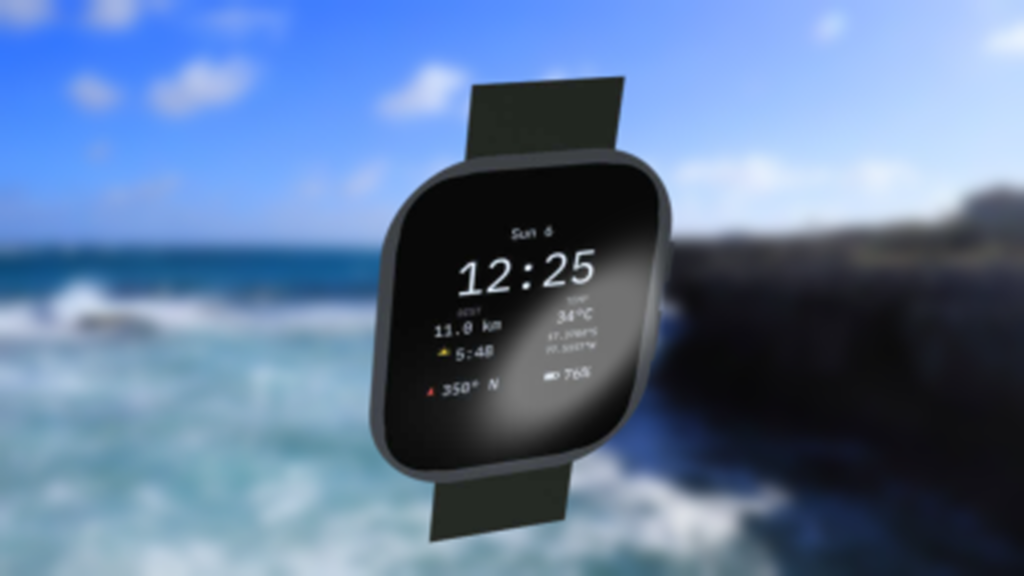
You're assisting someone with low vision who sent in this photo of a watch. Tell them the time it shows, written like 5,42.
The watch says 12,25
